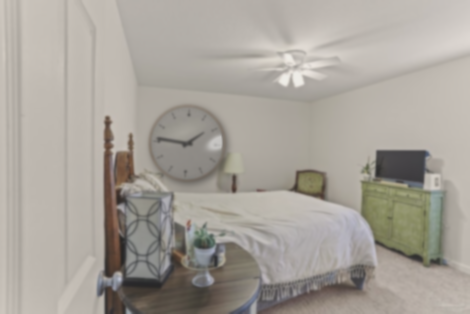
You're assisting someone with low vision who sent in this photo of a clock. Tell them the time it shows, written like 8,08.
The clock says 1,46
